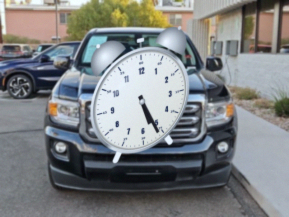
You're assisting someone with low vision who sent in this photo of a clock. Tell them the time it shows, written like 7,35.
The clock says 5,26
